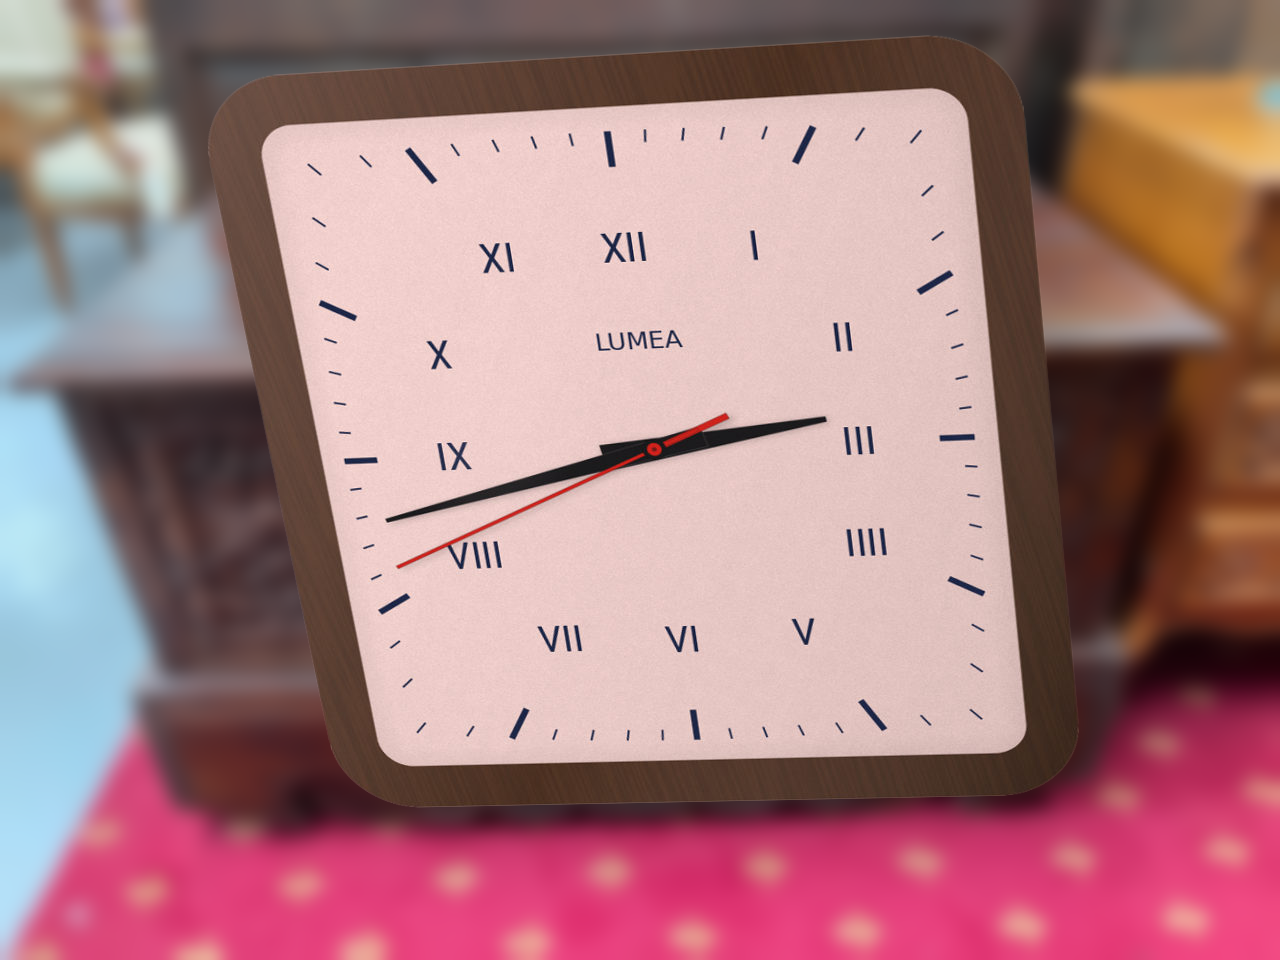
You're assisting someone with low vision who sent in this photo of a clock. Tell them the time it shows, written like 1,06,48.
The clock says 2,42,41
